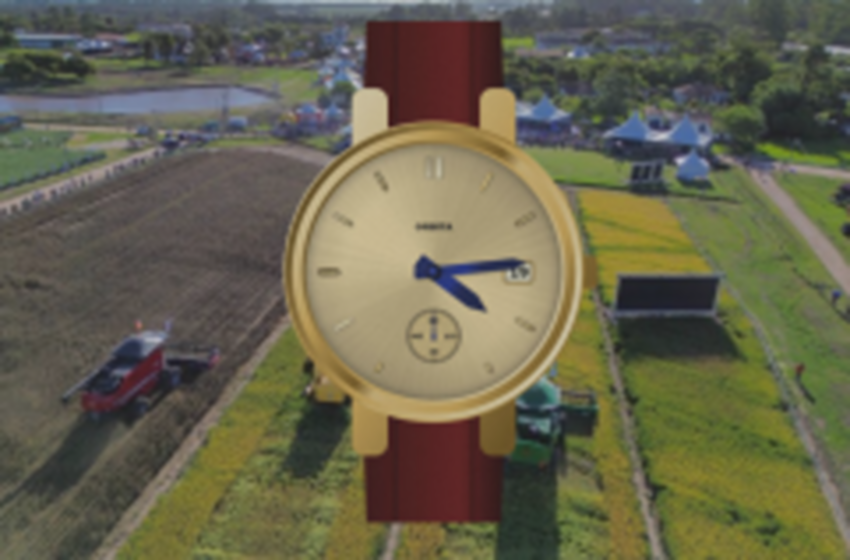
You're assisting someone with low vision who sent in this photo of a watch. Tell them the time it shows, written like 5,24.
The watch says 4,14
